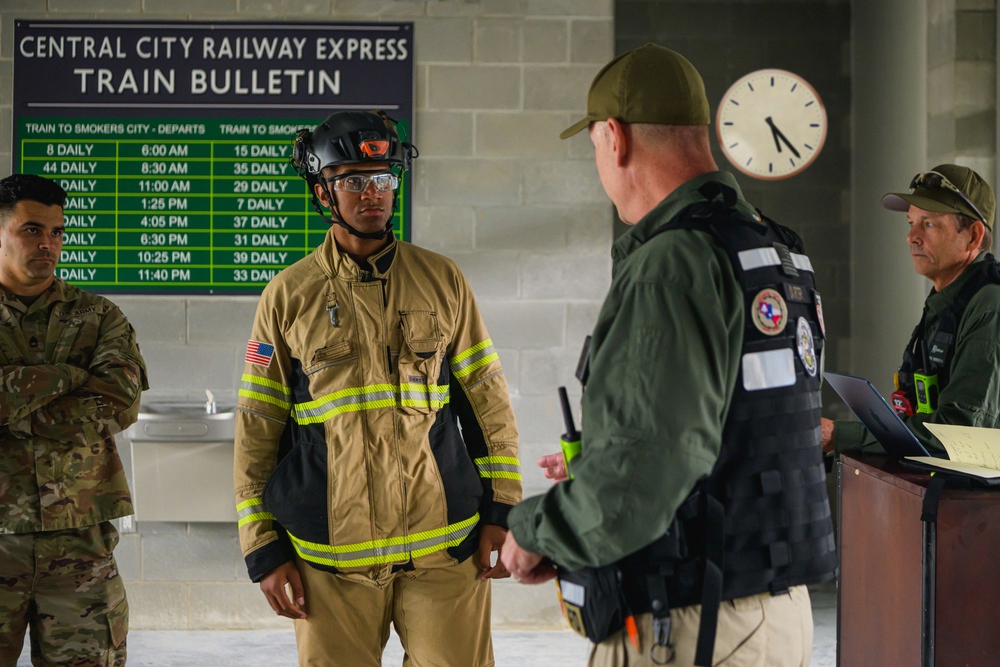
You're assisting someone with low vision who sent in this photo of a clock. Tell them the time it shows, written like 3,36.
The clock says 5,23
